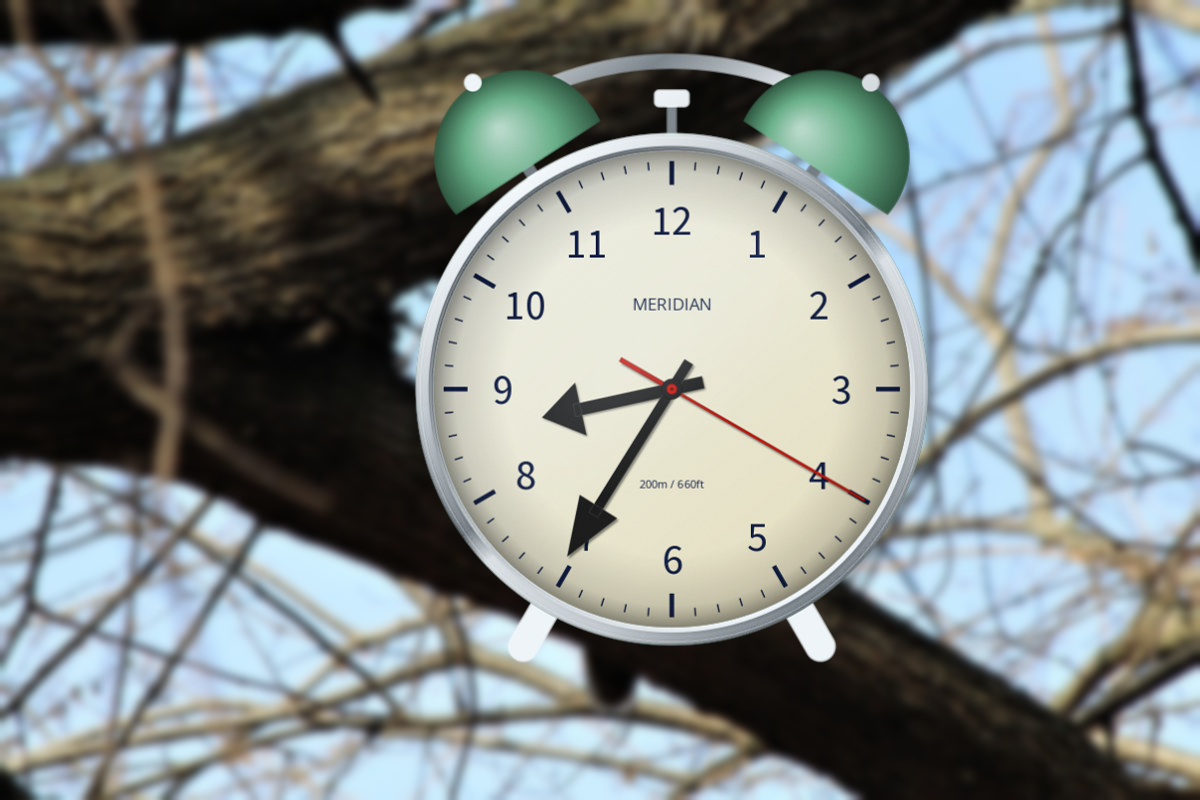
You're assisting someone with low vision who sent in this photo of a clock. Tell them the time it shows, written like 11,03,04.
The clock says 8,35,20
